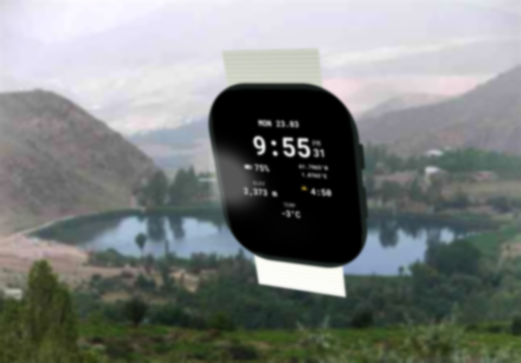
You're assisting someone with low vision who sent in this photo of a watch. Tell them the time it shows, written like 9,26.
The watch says 9,55
